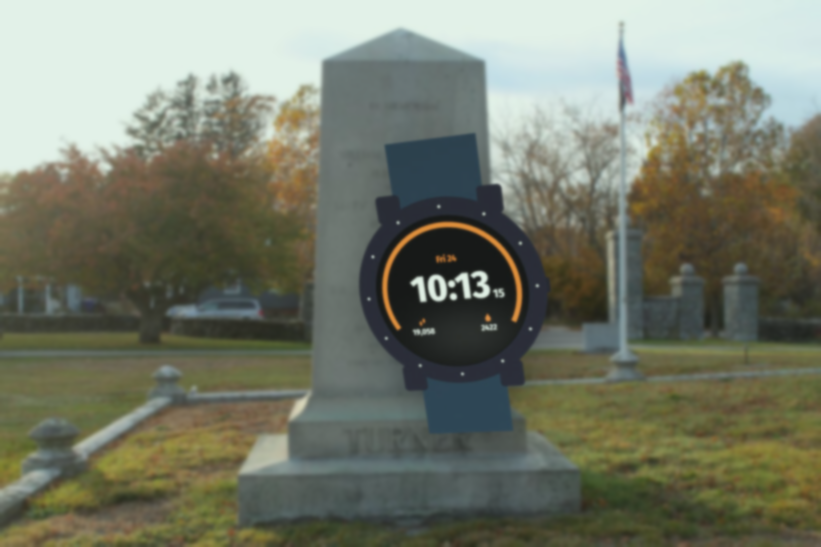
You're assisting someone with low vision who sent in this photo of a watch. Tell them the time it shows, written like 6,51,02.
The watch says 10,13,15
